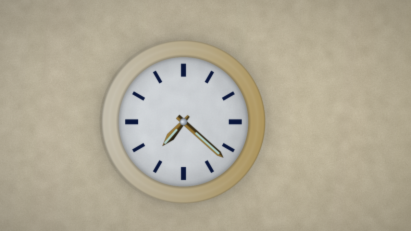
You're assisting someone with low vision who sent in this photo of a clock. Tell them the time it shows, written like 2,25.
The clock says 7,22
